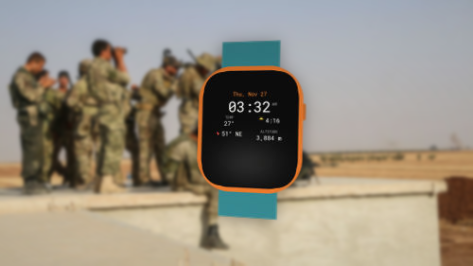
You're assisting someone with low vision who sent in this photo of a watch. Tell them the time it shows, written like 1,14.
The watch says 3,32
